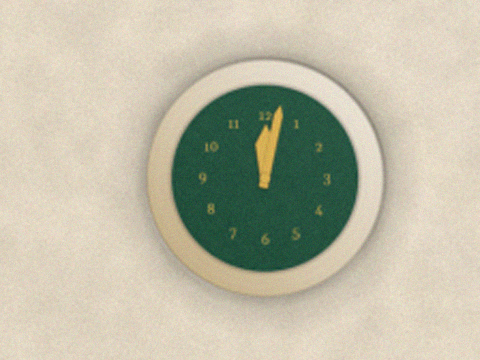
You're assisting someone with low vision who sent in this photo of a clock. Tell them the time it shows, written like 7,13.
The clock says 12,02
